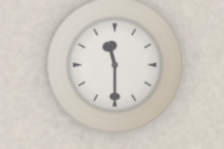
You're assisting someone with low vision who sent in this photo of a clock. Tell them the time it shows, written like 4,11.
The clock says 11,30
